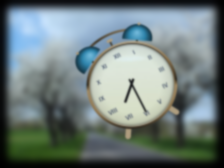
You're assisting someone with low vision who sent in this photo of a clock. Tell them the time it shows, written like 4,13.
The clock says 7,30
